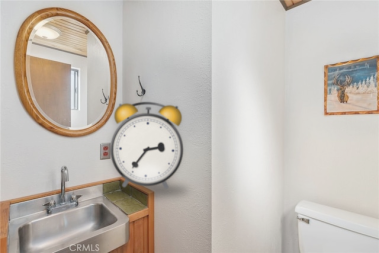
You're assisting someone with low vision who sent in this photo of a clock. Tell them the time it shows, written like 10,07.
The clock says 2,36
